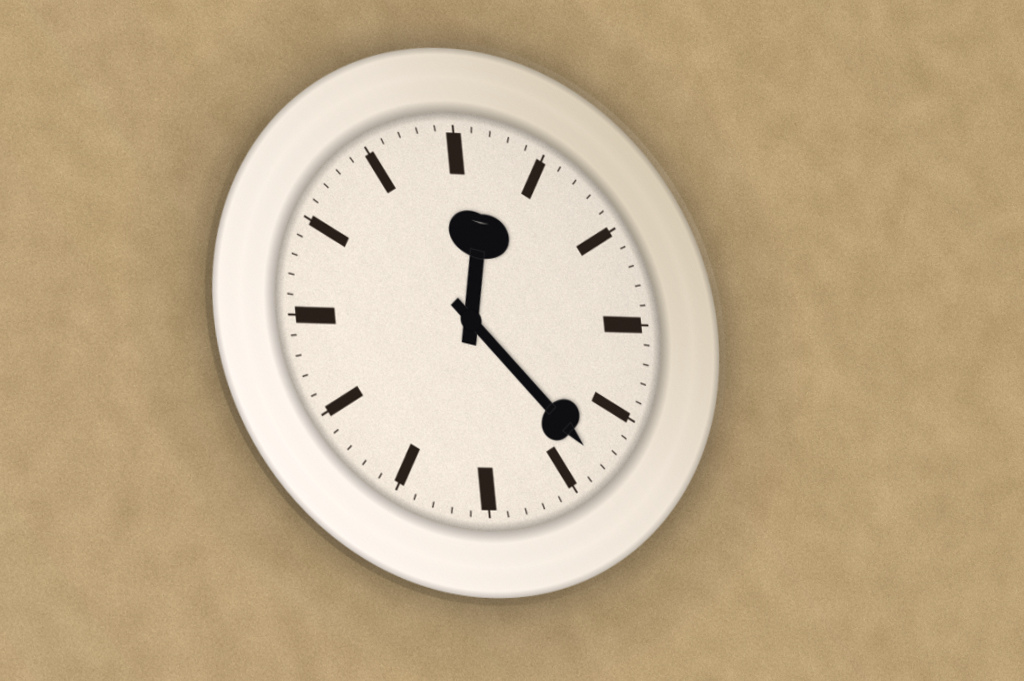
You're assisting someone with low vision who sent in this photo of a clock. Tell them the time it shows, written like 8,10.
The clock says 12,23
